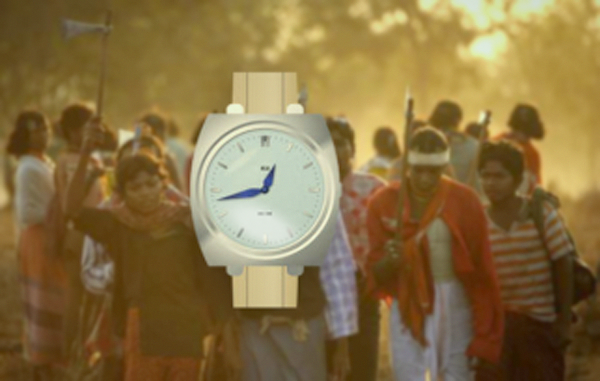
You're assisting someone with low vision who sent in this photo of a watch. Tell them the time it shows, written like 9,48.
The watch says 12,43
